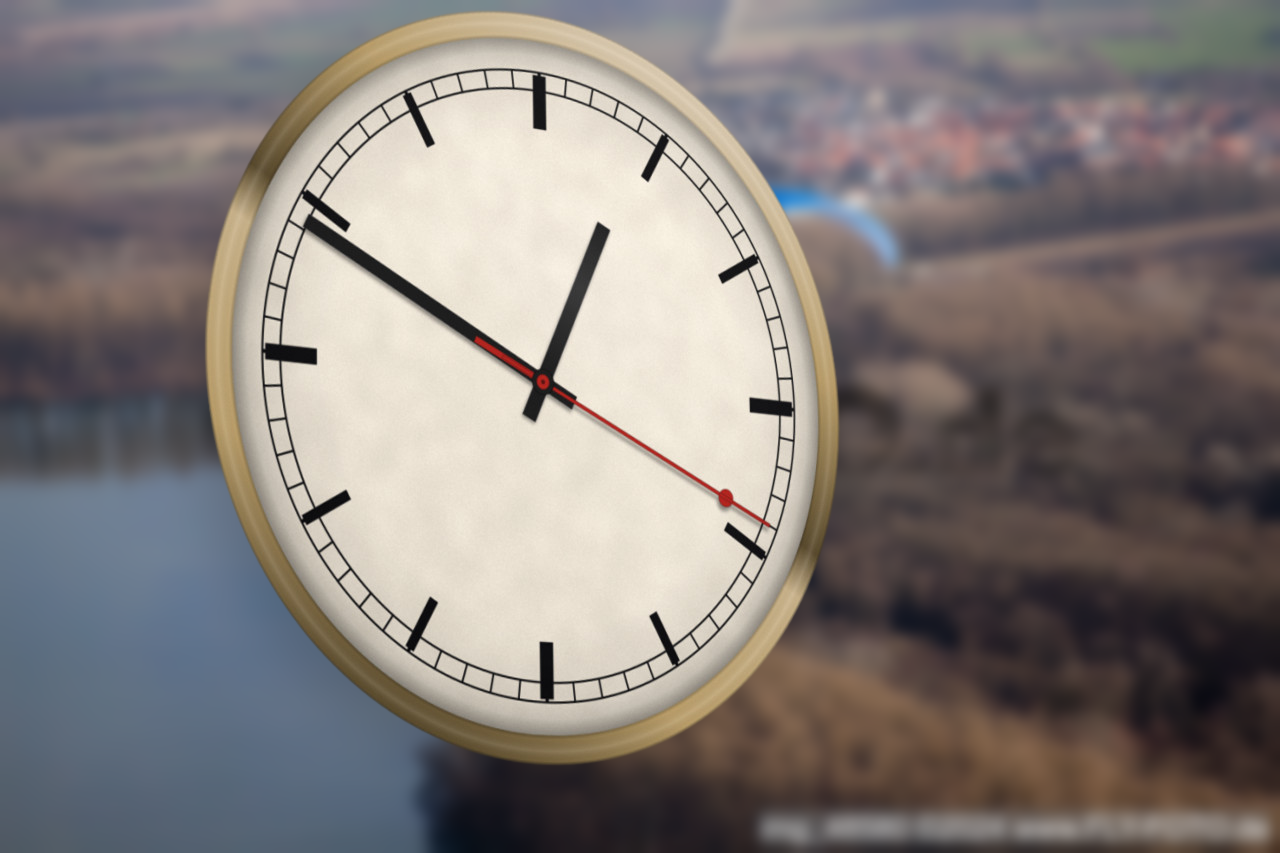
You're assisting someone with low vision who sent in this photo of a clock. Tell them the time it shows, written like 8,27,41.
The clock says 12,49,19
